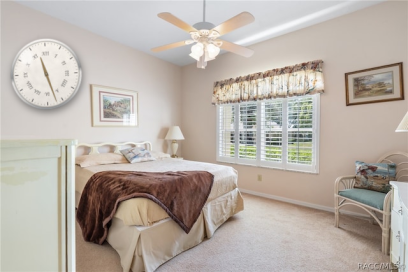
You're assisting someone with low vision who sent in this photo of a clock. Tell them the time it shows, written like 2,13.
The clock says 11,27
